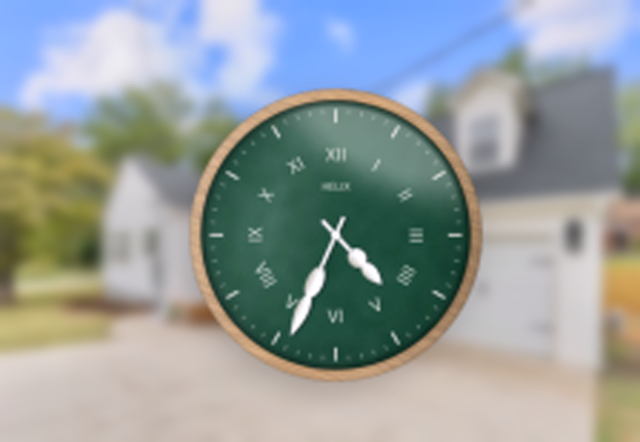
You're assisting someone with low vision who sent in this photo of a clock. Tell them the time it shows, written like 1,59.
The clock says 4,34
